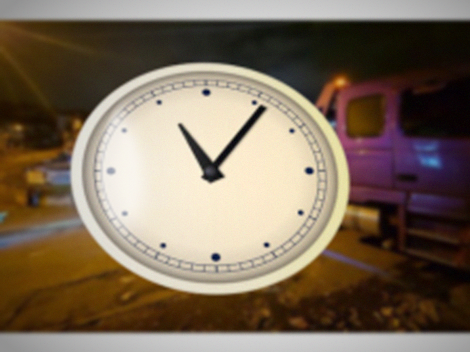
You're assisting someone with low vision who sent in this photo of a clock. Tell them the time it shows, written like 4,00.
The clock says 11,06
